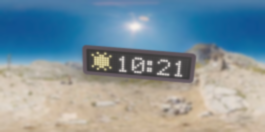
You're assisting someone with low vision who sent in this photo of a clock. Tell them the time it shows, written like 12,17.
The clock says 10,21
